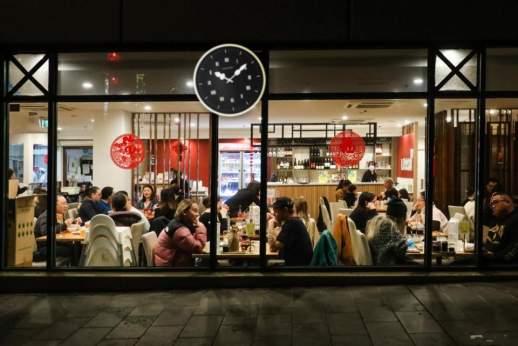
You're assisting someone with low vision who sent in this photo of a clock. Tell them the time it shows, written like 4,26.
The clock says 10,09
